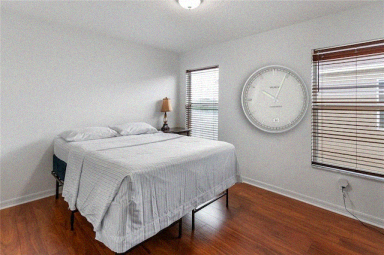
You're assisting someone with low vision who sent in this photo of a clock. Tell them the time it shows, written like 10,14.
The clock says 10,04
